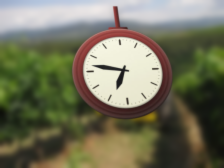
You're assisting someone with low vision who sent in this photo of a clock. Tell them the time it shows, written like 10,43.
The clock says 6,47
